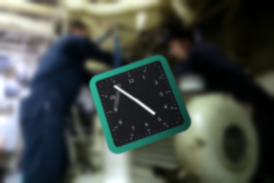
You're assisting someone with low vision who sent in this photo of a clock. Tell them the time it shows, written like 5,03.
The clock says 4,54
